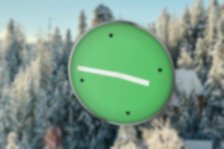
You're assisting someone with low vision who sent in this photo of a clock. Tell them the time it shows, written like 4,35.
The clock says 3,48
